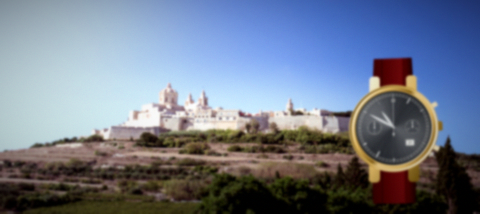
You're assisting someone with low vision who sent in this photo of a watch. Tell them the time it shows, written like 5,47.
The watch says 10,50
